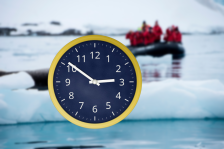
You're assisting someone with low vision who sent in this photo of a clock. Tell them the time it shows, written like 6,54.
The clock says 2,51
